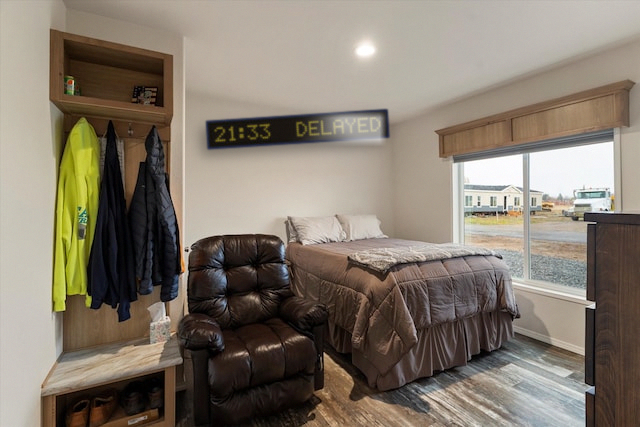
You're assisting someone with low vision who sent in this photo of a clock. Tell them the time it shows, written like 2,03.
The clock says 21,33
